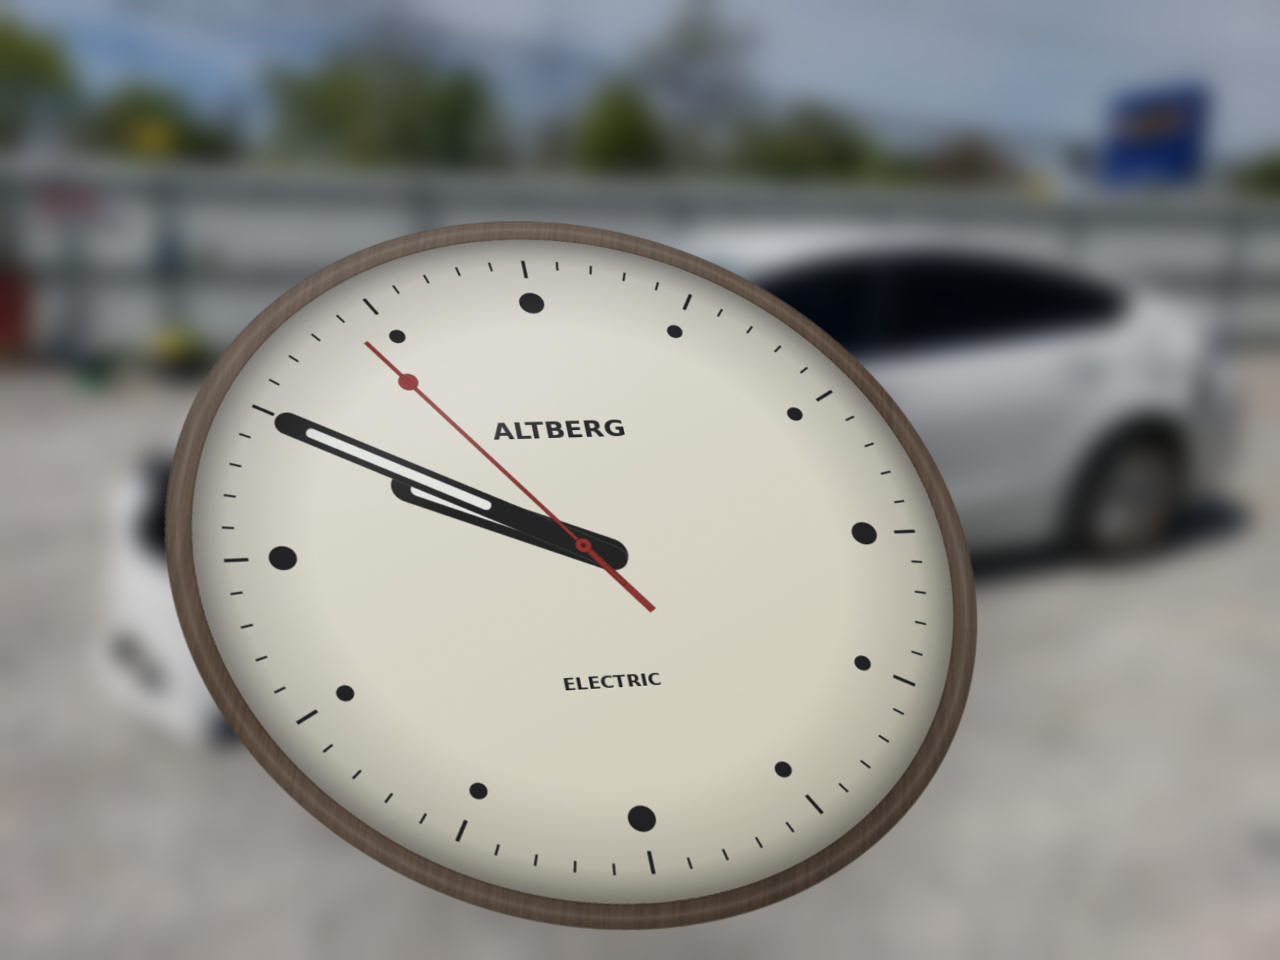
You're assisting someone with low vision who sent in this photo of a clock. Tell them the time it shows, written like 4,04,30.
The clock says 9,49,54
